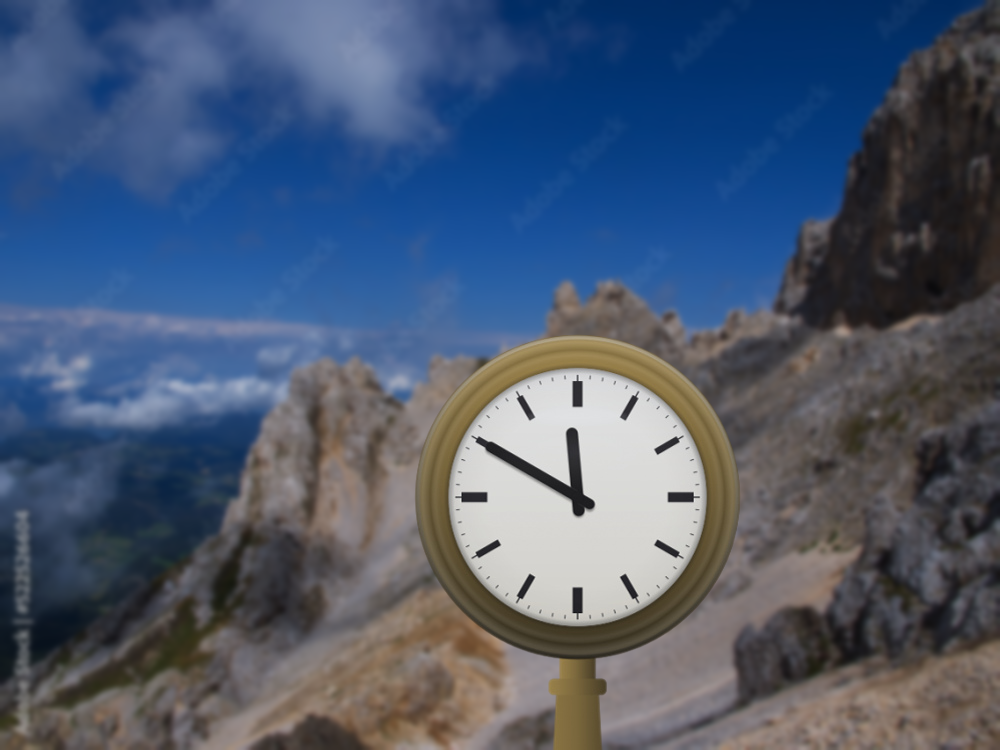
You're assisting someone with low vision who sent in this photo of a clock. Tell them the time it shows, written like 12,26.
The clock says 11,50
